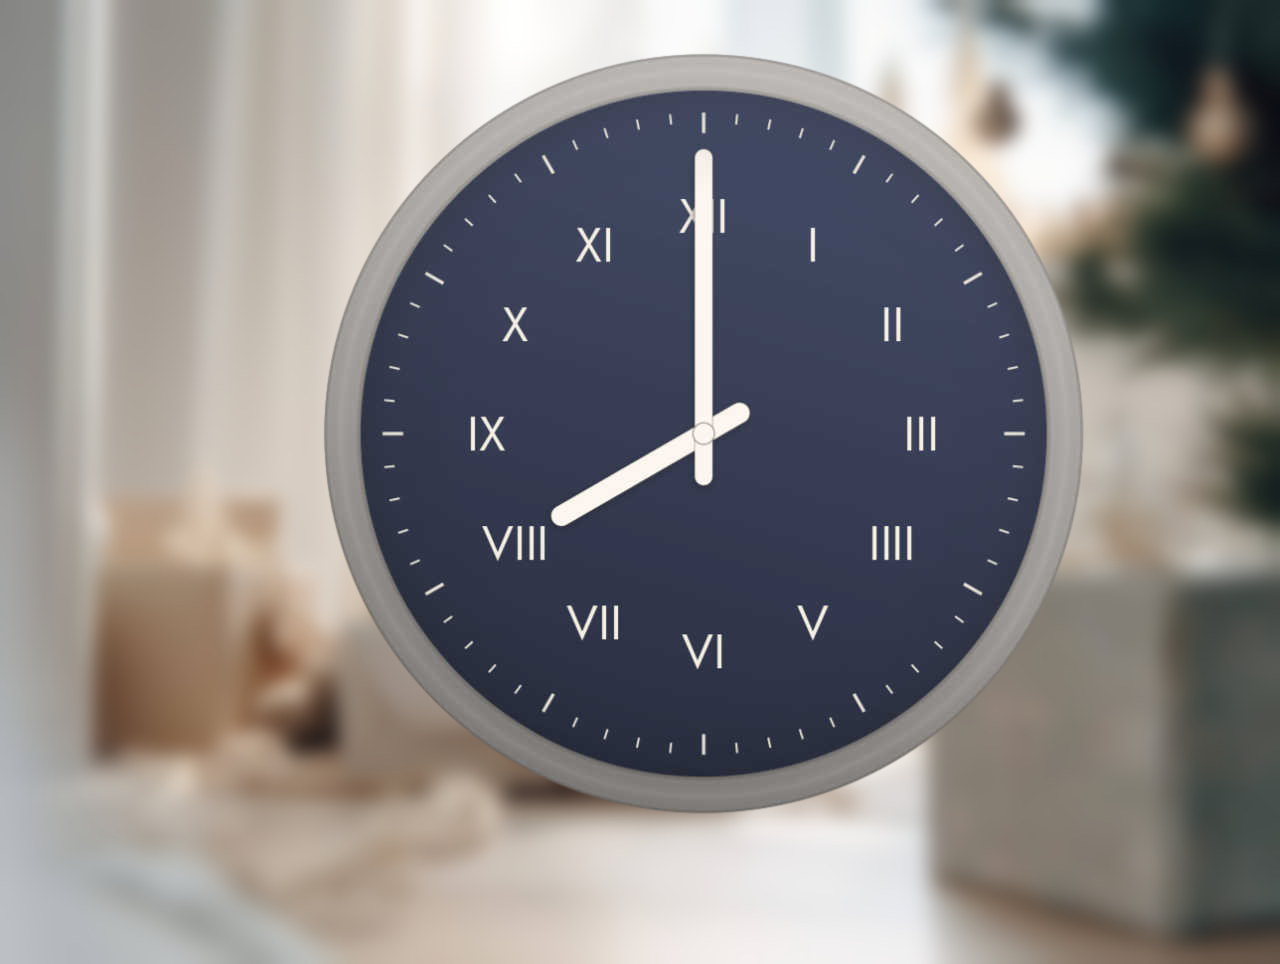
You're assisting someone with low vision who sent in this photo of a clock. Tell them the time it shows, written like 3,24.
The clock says 8,00
